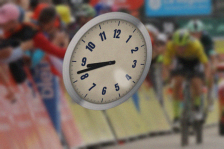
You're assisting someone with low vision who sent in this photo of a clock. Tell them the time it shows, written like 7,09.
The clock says 8,42
